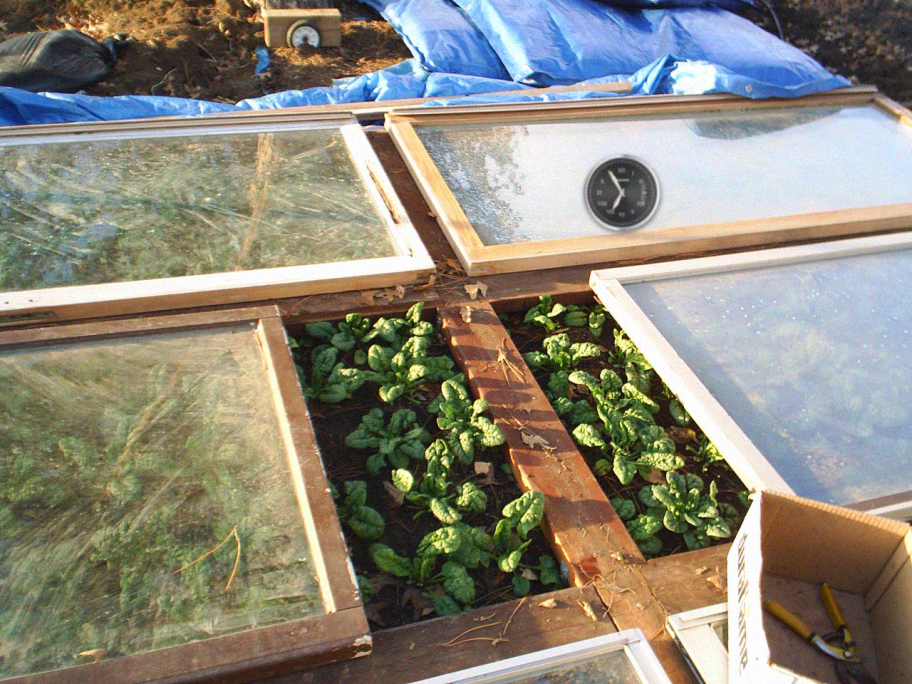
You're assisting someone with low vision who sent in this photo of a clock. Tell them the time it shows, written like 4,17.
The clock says 6,55
